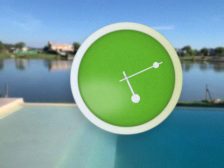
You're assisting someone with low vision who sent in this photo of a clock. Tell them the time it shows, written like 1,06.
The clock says 5,11
